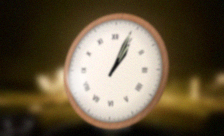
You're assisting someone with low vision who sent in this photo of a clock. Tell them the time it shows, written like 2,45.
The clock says 1,04
